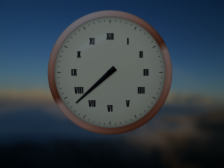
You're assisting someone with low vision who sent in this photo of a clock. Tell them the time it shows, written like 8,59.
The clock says 7,38
